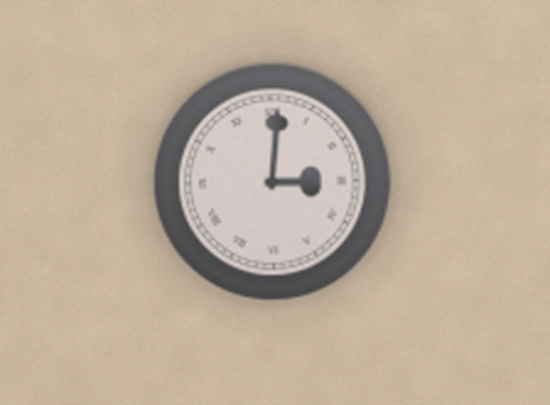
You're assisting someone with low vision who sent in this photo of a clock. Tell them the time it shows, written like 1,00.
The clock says 3,01
